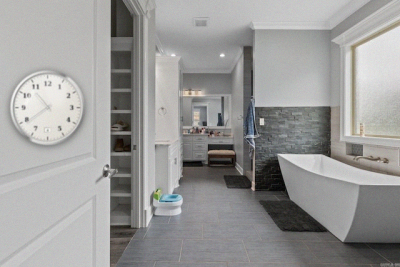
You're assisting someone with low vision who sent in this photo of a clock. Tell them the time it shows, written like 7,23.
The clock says 10,39
